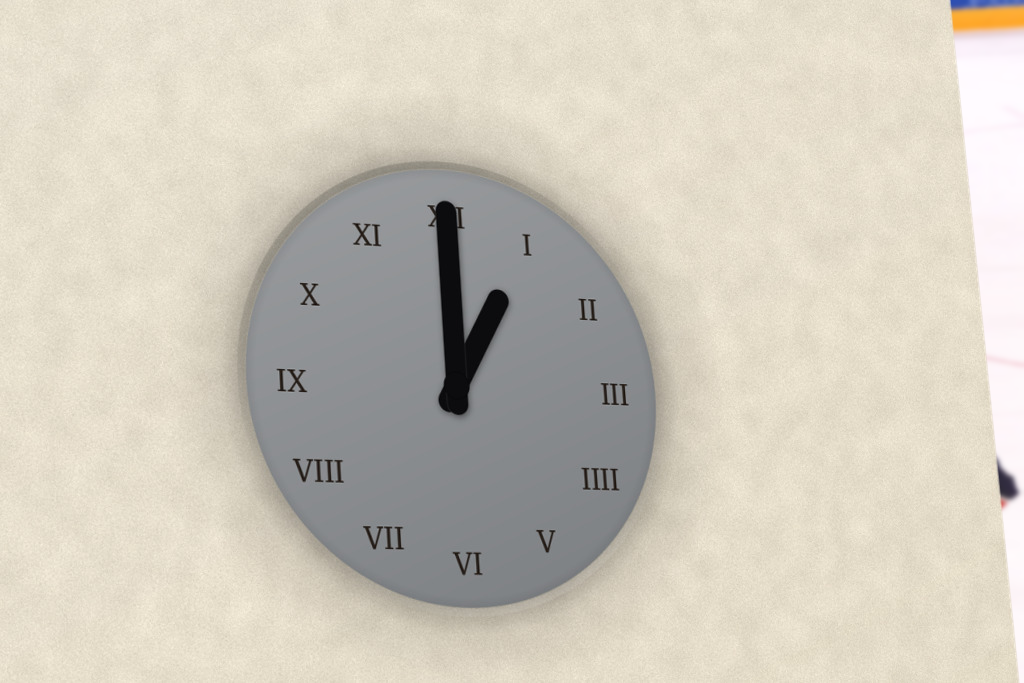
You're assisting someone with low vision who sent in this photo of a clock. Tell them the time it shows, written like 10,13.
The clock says 1,00
